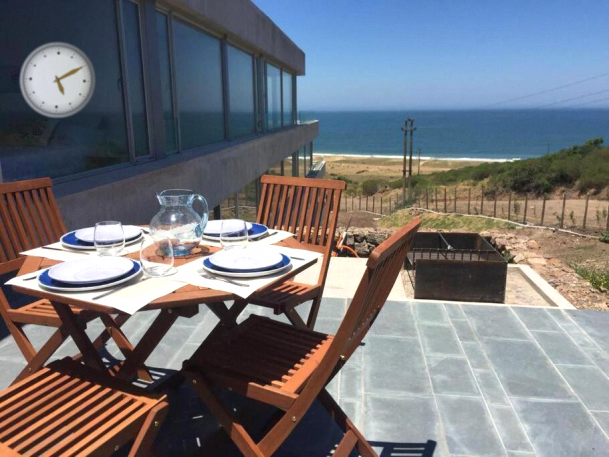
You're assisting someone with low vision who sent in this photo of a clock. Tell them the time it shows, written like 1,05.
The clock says 5,10
